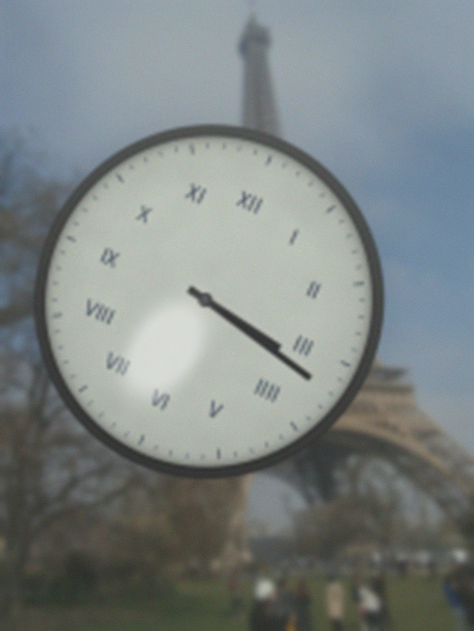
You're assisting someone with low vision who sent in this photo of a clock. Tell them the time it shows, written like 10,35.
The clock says 3,17
